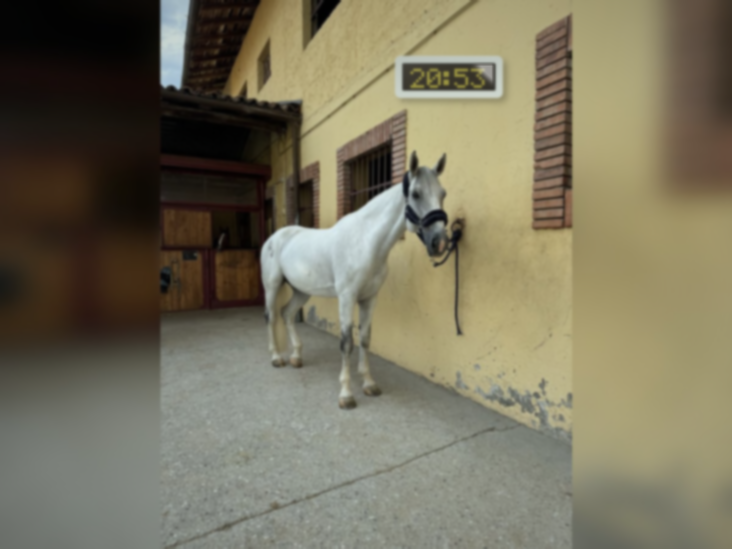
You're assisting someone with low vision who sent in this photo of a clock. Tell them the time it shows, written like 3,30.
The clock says 20,53
